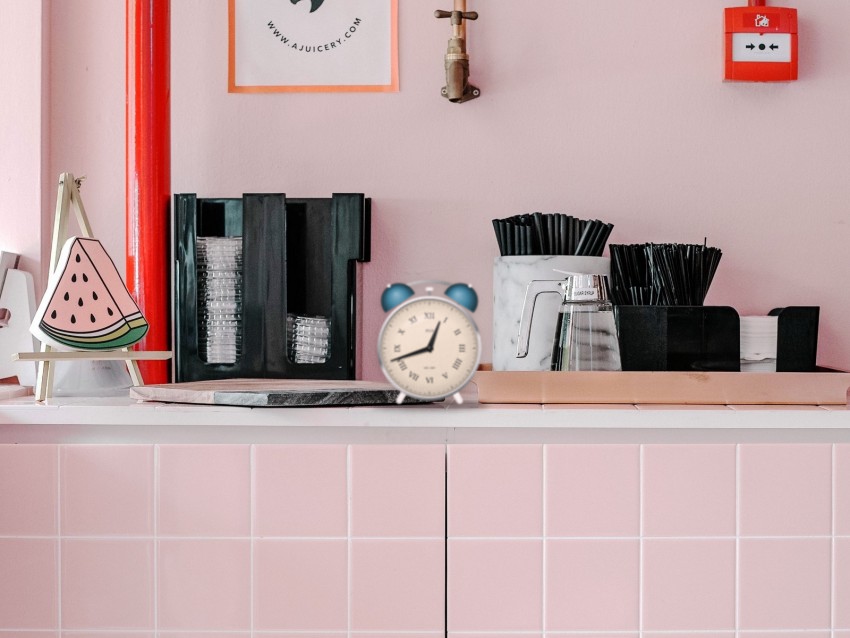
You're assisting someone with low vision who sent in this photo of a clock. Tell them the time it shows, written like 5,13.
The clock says 12,42
